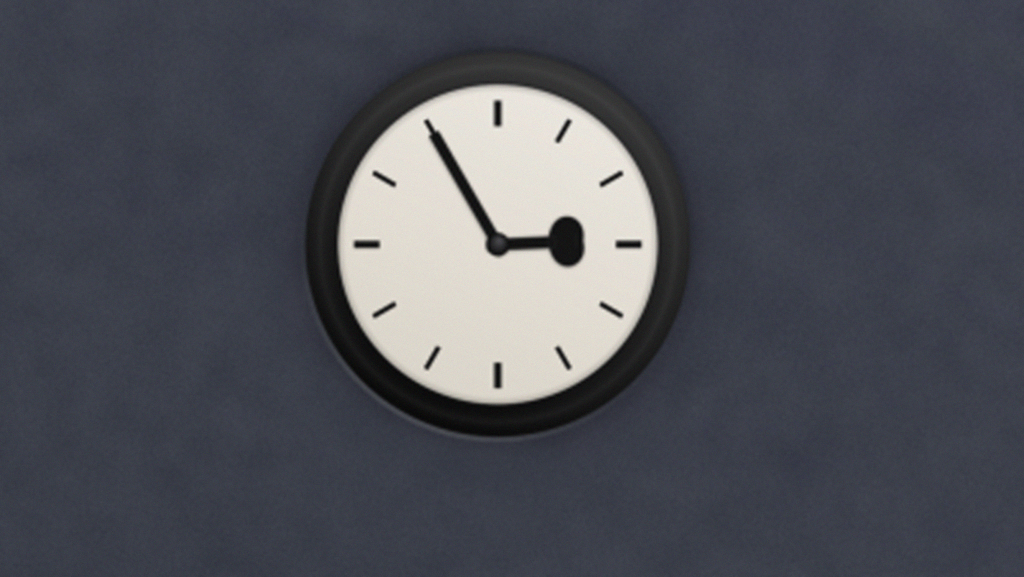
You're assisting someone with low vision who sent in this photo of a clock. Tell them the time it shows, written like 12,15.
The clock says 2,55
